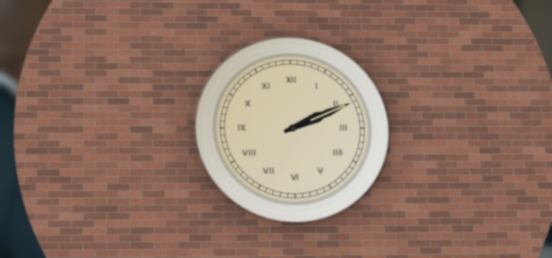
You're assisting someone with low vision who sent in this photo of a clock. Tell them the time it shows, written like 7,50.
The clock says 2,11
